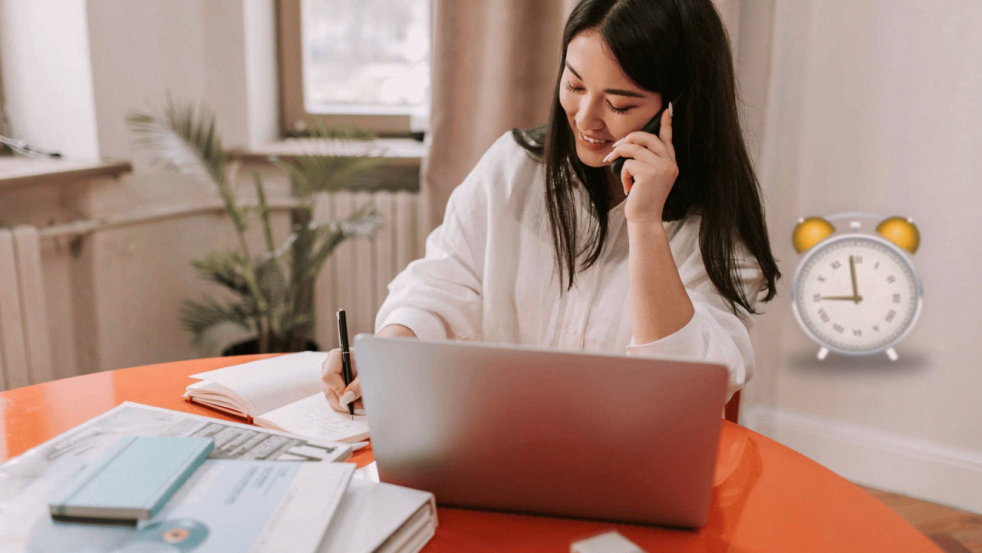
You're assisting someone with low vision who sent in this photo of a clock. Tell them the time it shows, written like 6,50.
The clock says 8,59
